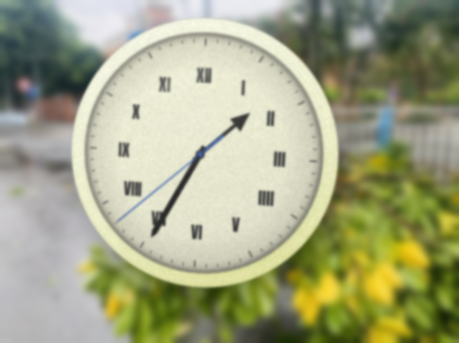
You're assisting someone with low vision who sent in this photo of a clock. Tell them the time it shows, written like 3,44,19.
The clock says 1,34,38
